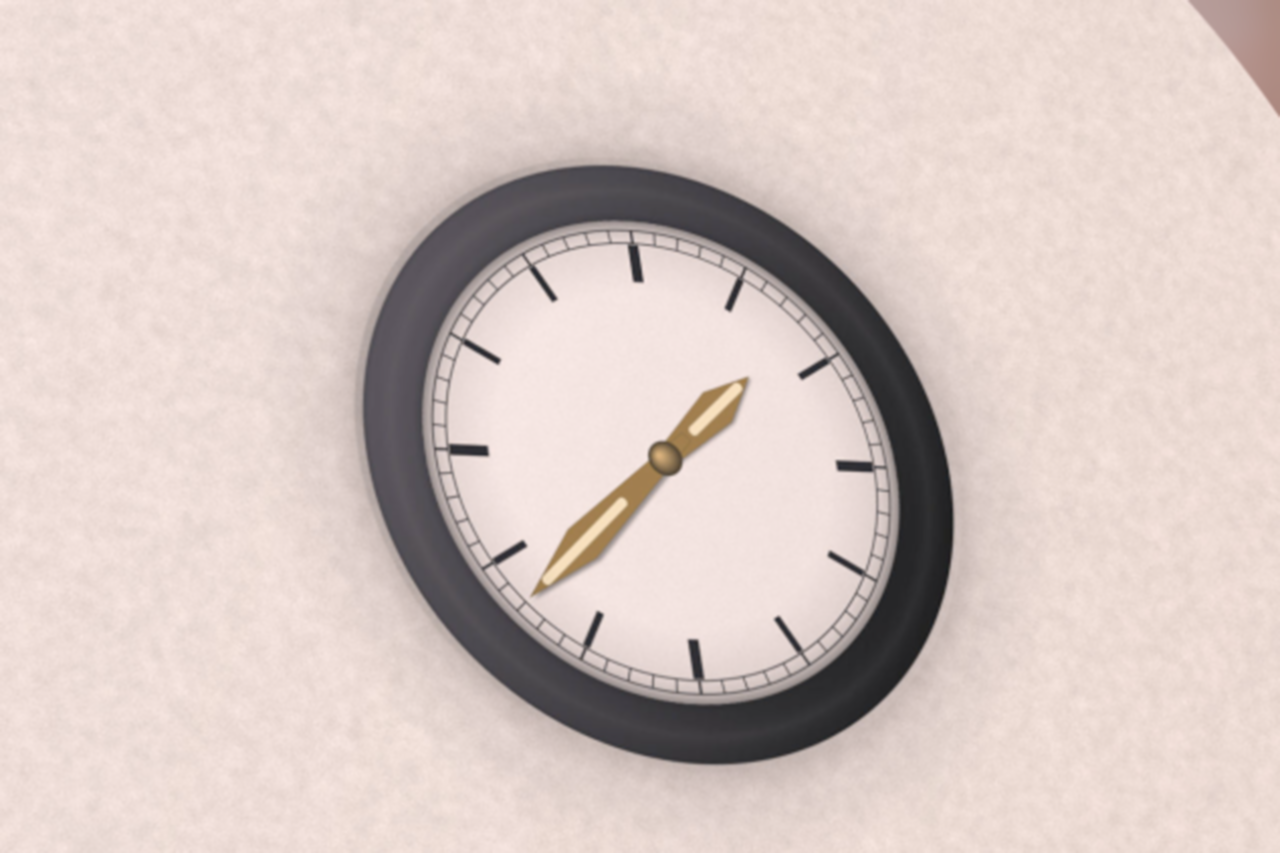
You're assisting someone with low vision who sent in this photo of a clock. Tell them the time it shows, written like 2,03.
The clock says 1,38
